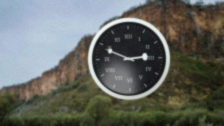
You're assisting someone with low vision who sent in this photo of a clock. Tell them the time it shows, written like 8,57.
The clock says 2,49
